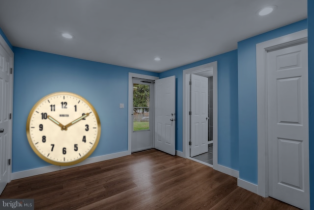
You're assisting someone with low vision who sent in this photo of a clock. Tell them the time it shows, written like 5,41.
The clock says 10,10
